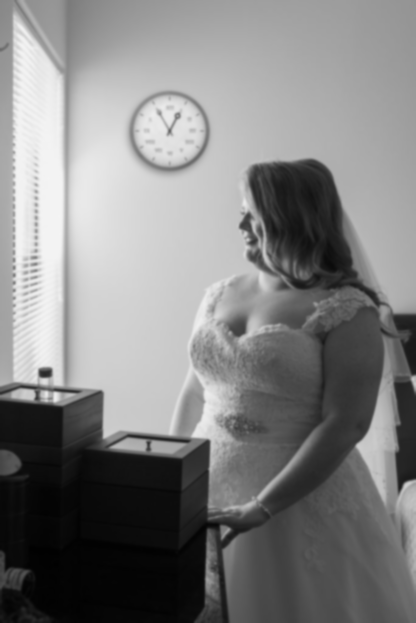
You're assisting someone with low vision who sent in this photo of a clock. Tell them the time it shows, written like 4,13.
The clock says 12,55
